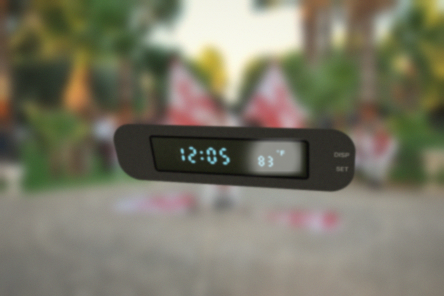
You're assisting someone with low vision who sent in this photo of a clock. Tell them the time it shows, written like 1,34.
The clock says 12,05
